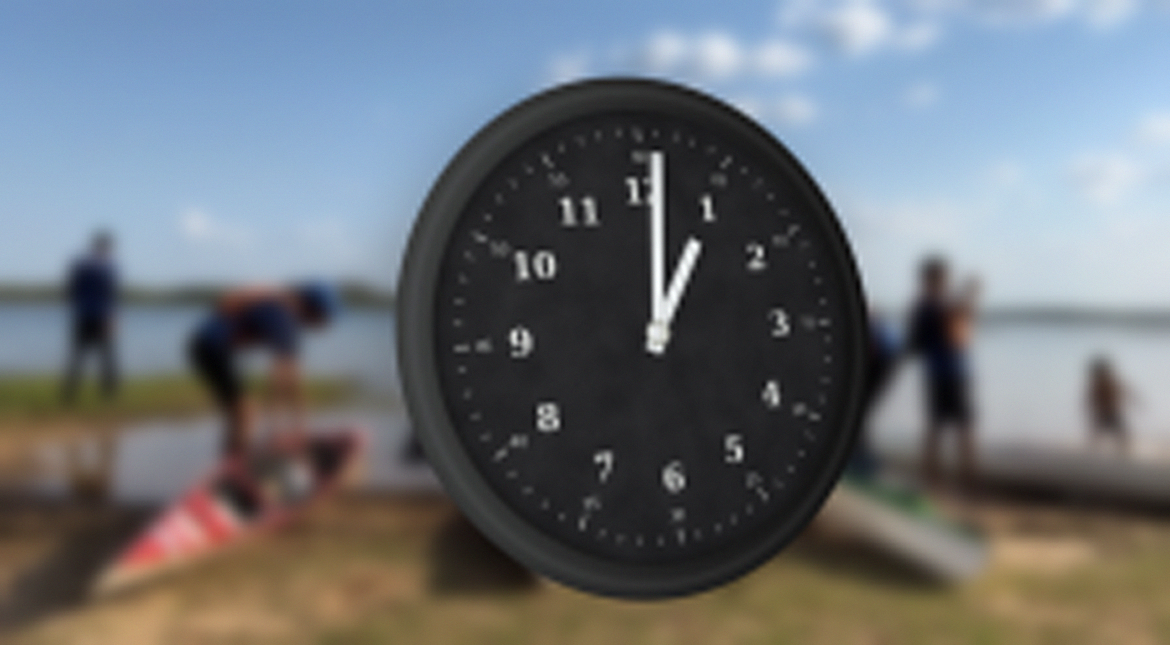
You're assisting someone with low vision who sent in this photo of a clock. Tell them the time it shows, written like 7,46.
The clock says 1,01
